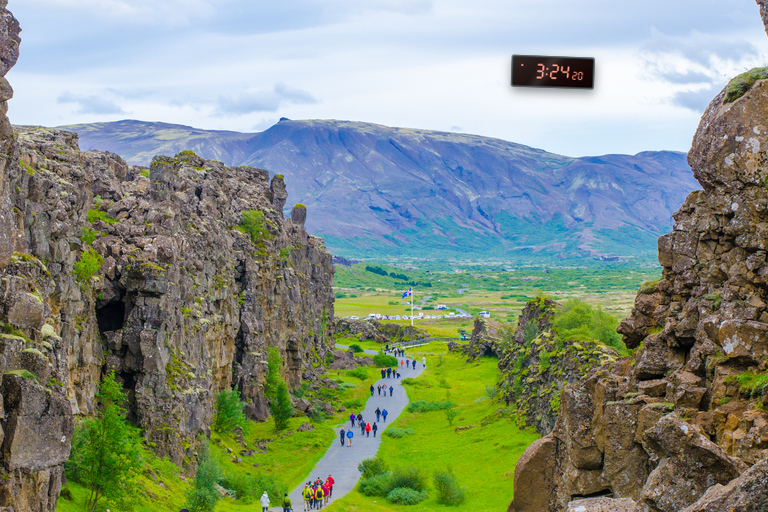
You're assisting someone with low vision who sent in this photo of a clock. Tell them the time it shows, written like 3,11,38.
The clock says 3,24,20
